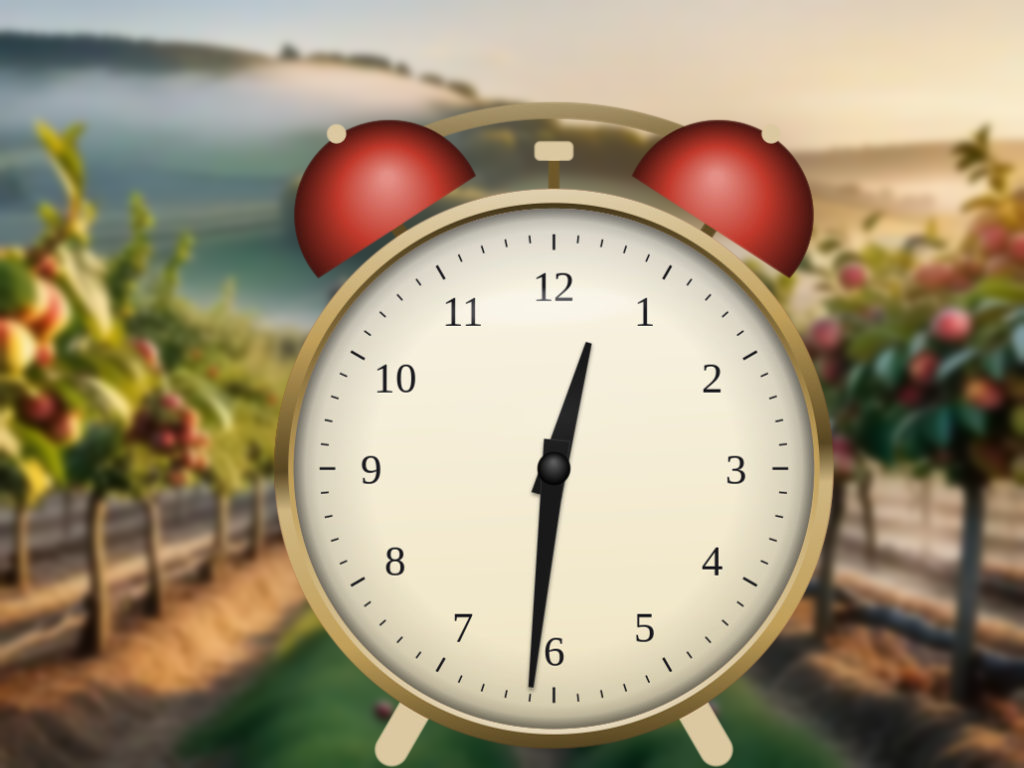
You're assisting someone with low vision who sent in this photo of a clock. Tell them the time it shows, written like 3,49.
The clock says 12,31
